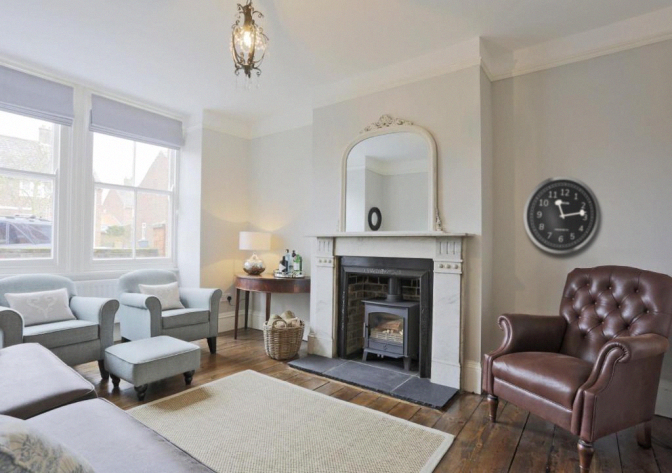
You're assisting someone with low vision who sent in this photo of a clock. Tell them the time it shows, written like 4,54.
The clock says 11,13
